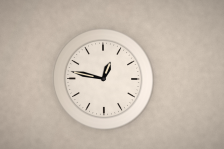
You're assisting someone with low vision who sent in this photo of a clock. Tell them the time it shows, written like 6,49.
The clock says 12,47
